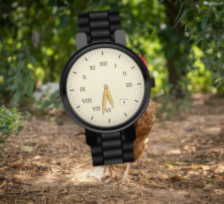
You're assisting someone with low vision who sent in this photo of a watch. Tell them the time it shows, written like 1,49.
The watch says 5,32
